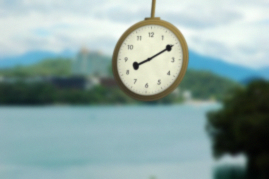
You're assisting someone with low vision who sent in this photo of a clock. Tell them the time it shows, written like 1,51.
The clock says 8,10
